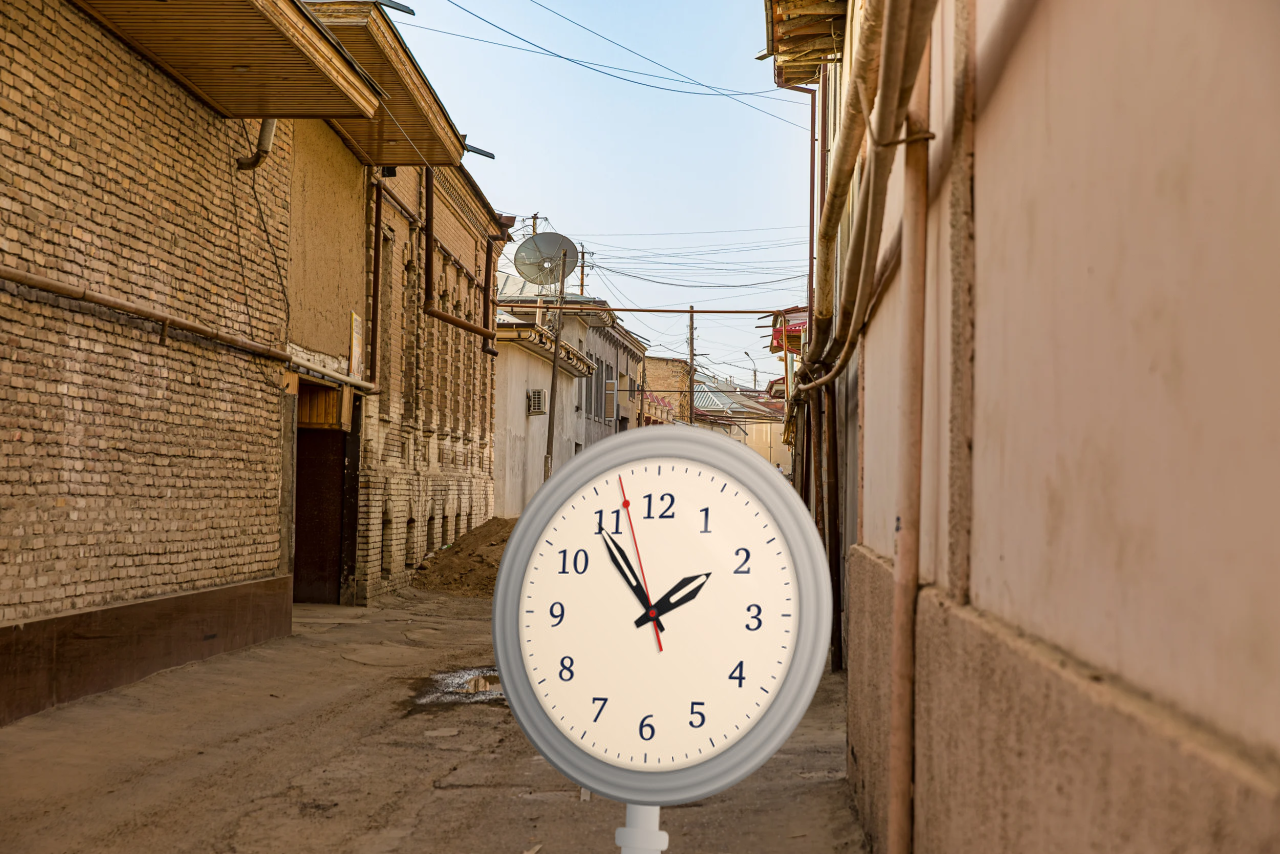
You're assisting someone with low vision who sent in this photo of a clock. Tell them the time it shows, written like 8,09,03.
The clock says 1,53,57
